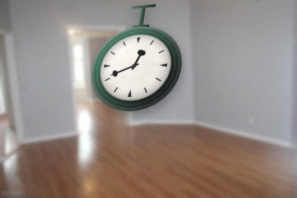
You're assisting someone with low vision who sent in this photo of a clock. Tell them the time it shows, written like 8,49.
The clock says 12,41
